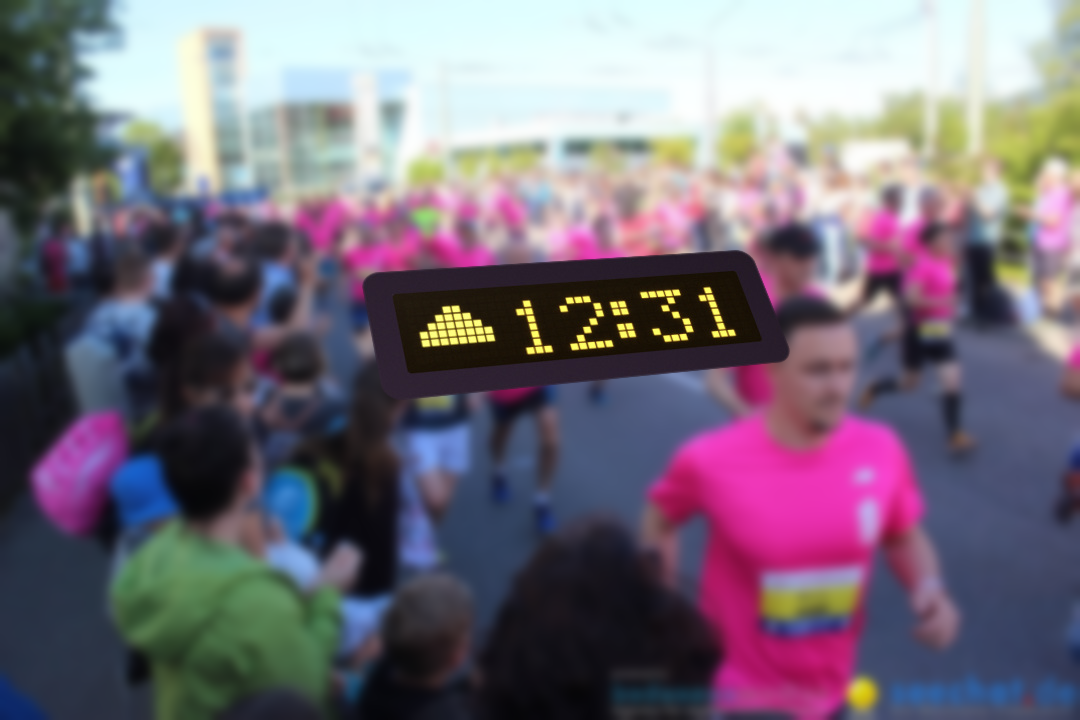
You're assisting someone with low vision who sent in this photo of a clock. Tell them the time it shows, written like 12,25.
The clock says 12,31
